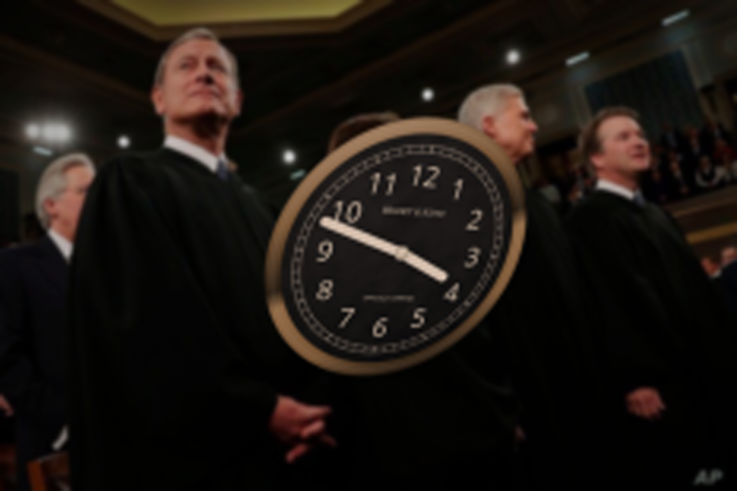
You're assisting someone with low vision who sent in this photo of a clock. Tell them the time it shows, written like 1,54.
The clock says 3,48
